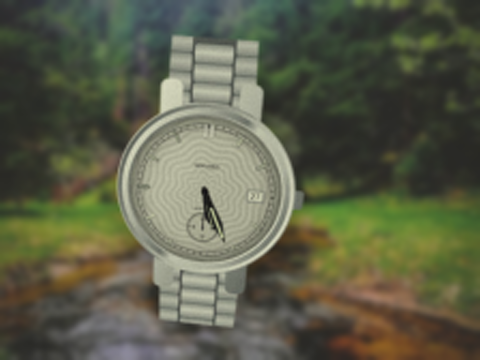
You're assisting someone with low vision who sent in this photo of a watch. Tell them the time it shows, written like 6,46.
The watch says 5,26
